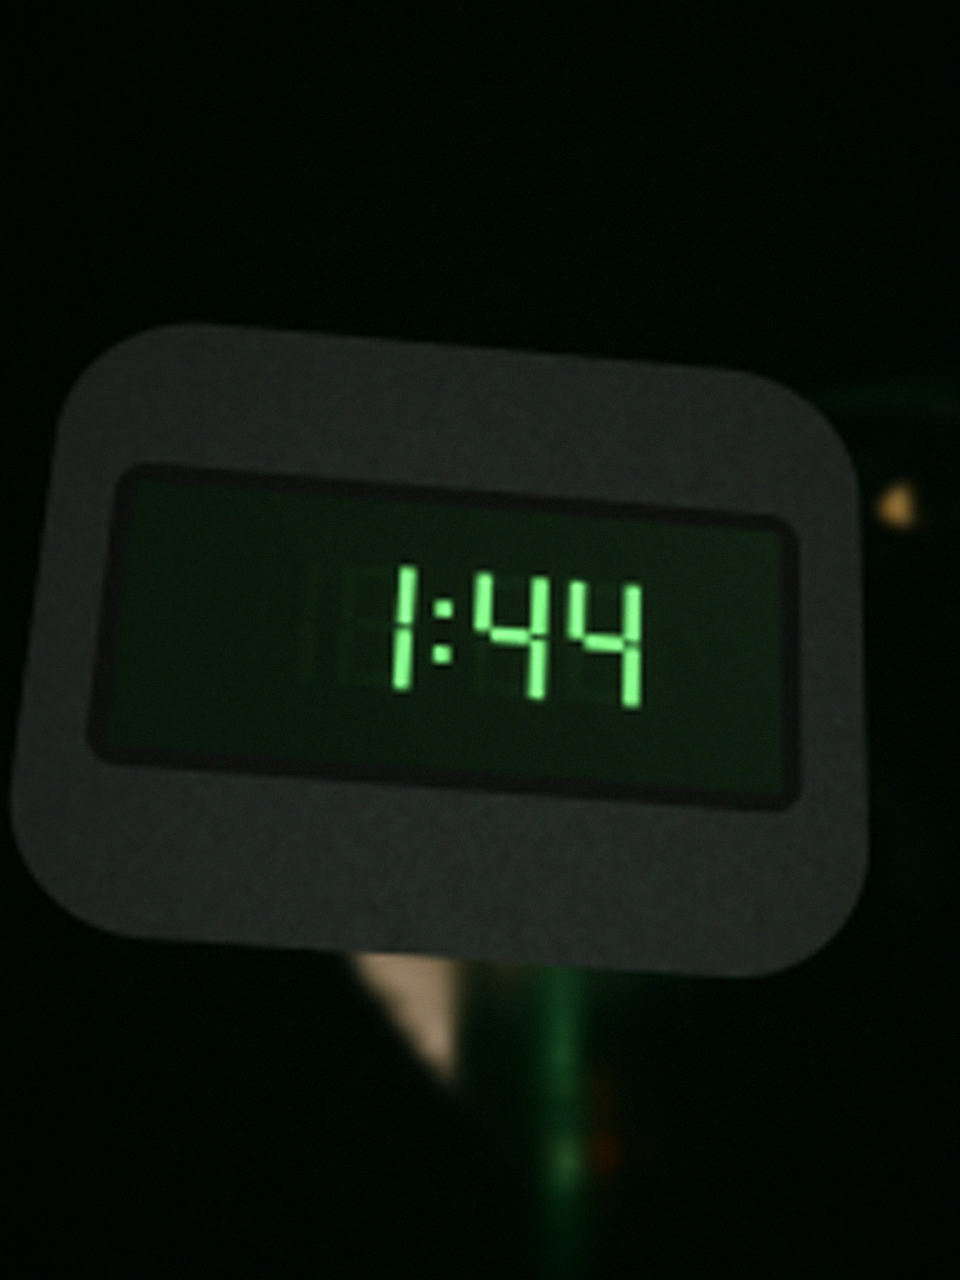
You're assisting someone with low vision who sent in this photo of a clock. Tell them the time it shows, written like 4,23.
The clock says 1,44
